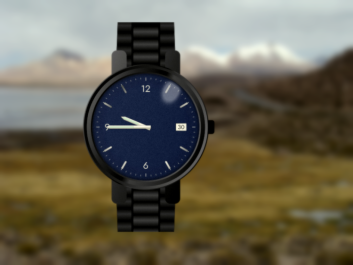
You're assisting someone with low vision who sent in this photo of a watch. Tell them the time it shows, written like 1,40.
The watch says 9,45
